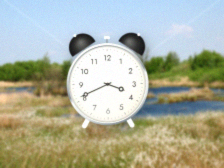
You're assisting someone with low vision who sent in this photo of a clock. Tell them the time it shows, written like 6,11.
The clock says 3,41
